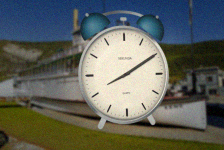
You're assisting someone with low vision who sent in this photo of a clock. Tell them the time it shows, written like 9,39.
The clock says 8,10
